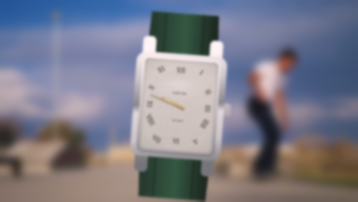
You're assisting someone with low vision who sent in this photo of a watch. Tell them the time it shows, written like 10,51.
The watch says 9,48
